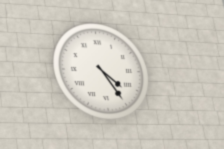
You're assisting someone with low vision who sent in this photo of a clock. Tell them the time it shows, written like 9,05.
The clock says 4,25
